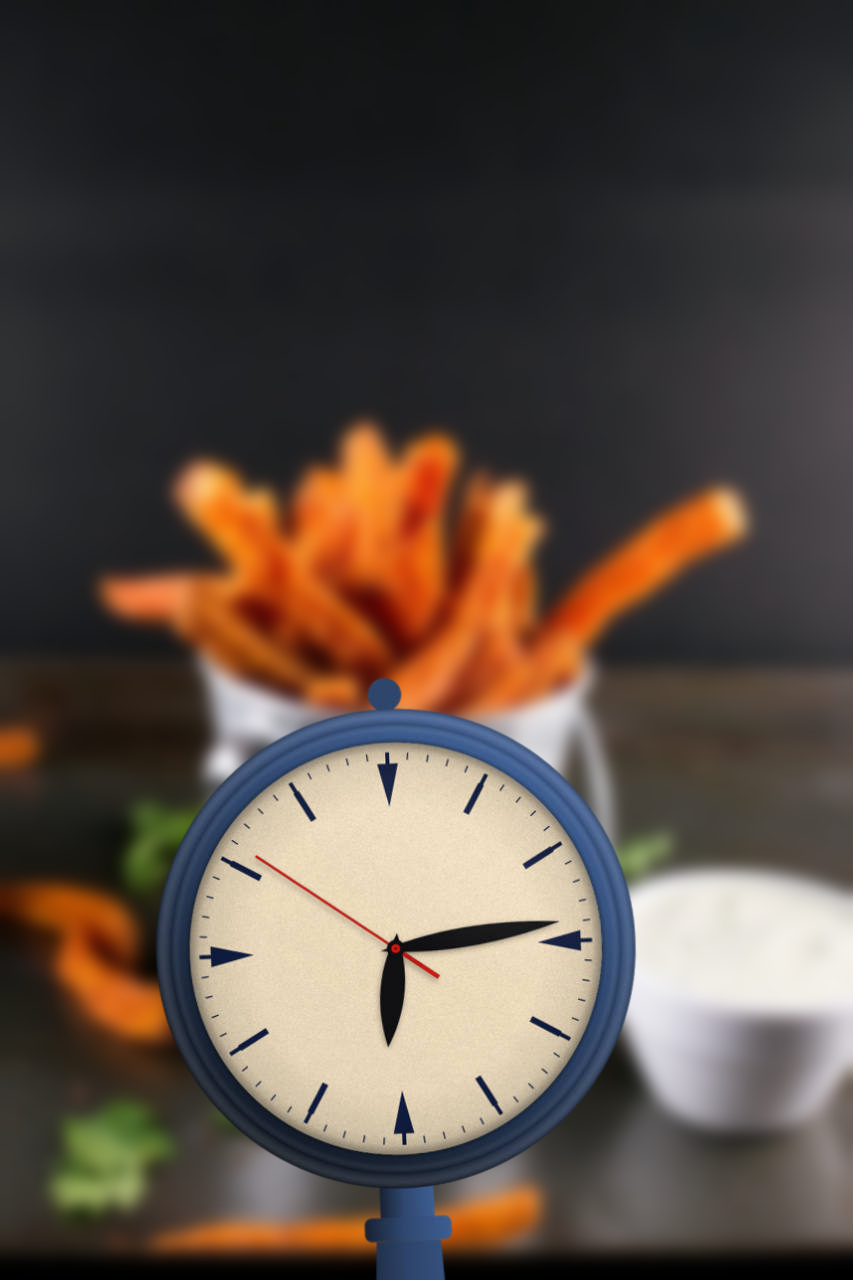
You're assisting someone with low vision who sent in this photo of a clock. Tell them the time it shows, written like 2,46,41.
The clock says 6,13,51
